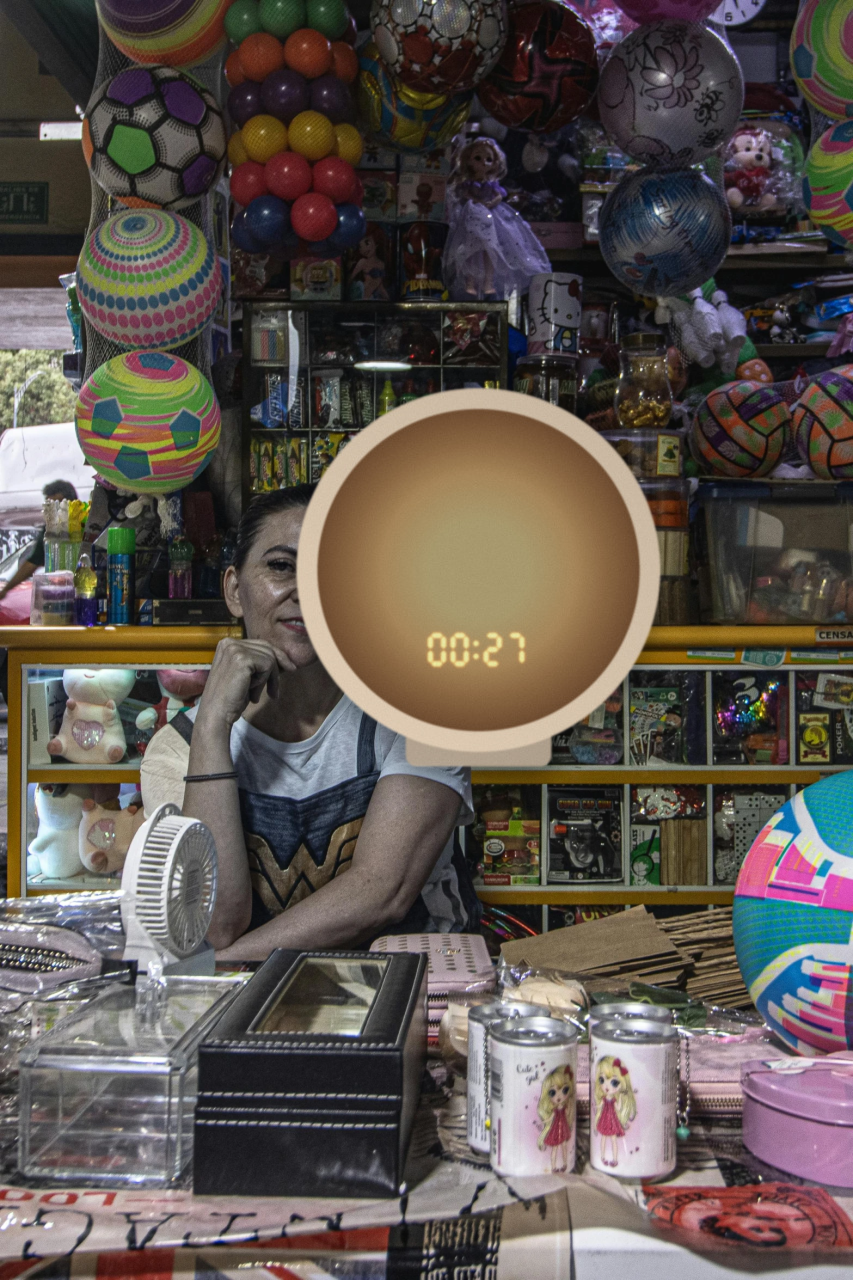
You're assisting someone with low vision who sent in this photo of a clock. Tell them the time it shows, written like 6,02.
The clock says 0,27
